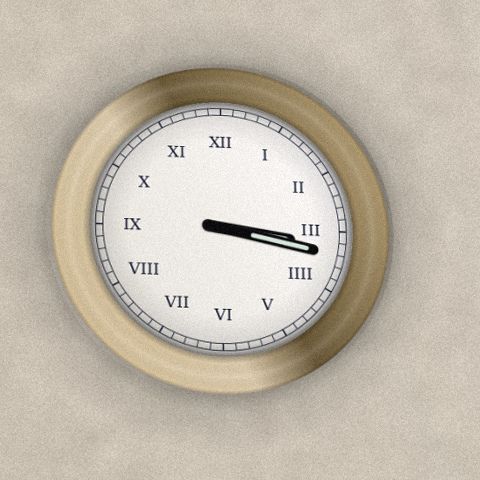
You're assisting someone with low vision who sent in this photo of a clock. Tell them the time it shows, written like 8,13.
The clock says 3,17
